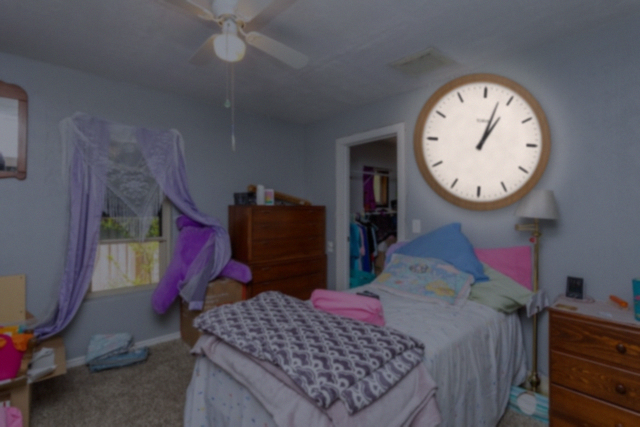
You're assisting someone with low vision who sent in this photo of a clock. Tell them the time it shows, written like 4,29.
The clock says 1,03
